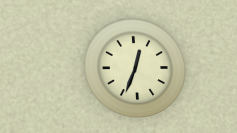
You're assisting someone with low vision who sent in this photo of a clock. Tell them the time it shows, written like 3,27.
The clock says 12,34
